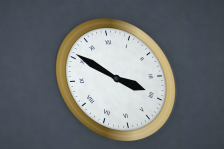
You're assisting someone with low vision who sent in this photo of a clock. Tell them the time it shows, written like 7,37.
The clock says 3,51
